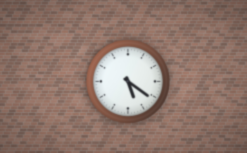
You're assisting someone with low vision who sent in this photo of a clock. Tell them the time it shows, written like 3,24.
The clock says 5,21
